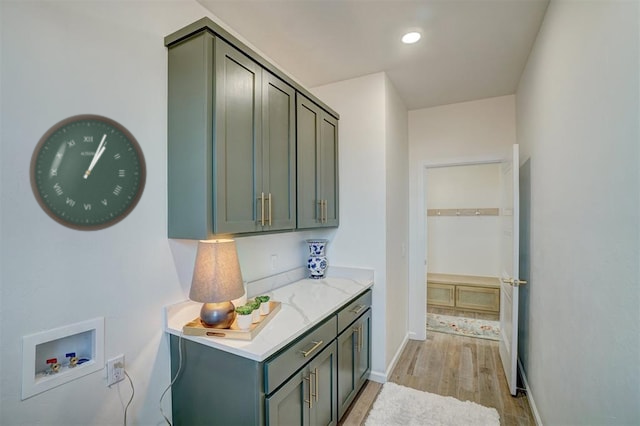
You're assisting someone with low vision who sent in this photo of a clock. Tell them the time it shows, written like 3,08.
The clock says 1,04
